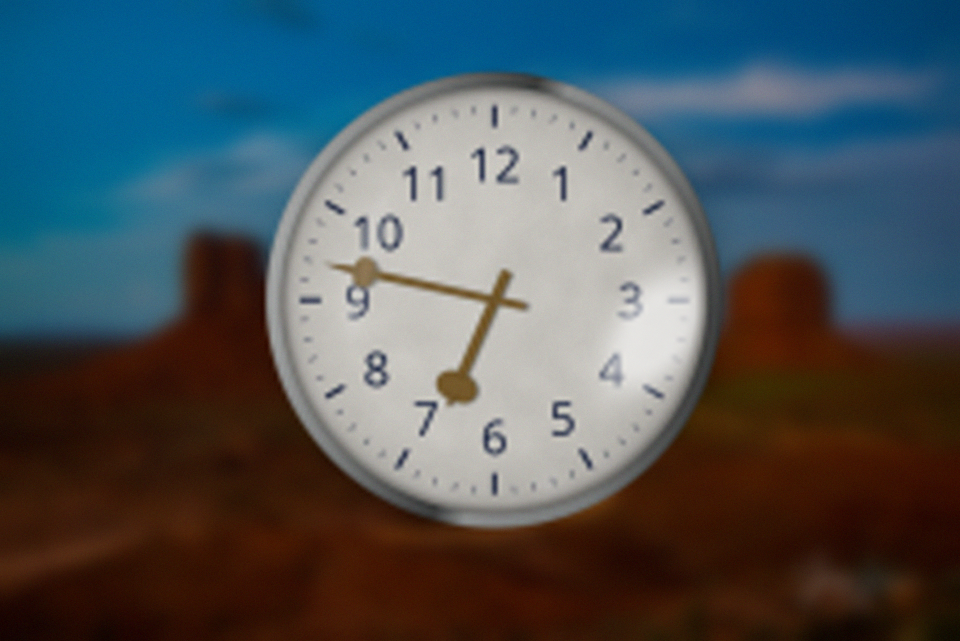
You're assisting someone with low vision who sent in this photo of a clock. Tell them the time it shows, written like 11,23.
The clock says 6,47
